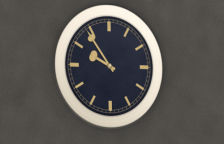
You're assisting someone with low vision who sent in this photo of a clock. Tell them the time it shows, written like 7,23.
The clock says 9,54
